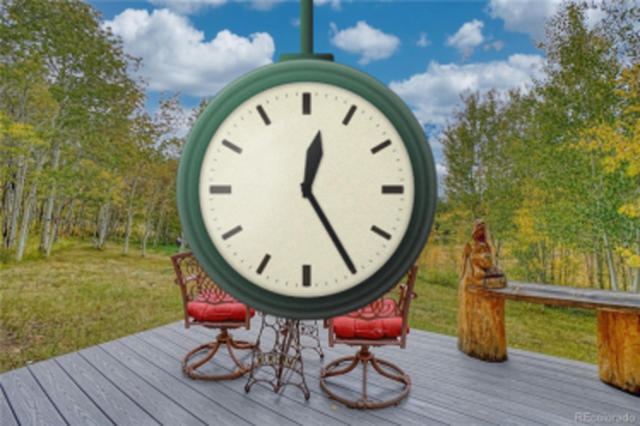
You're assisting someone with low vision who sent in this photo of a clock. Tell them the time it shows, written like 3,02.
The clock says 12,25
